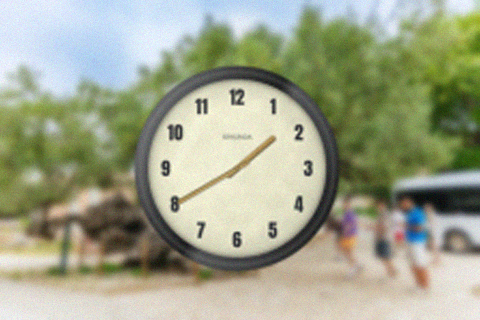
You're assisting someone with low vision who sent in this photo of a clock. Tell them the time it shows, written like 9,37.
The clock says 1,40
